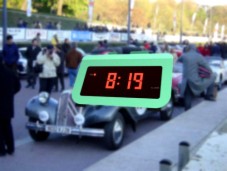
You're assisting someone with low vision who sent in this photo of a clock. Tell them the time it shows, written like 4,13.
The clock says 8,19
